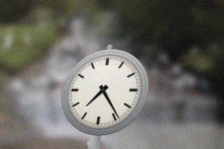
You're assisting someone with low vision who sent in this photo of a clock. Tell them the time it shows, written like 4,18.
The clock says 7,24
